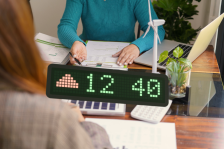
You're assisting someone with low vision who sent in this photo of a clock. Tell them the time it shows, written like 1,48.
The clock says 12,40
